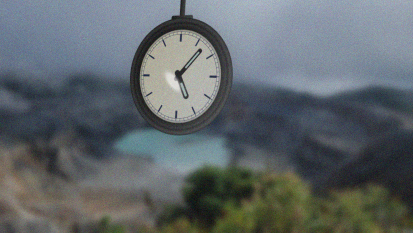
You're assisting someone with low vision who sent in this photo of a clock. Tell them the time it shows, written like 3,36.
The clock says 5,07
